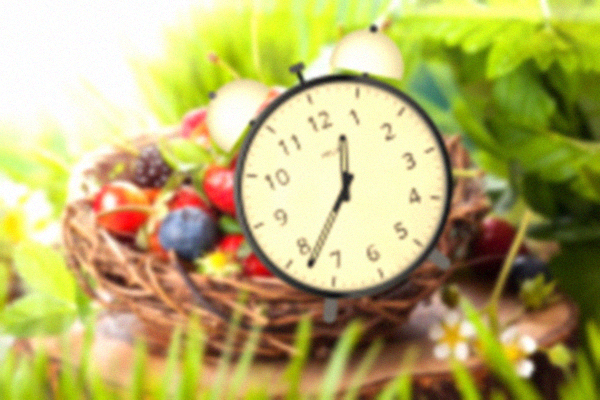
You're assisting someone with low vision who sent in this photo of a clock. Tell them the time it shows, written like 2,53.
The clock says 12,38
